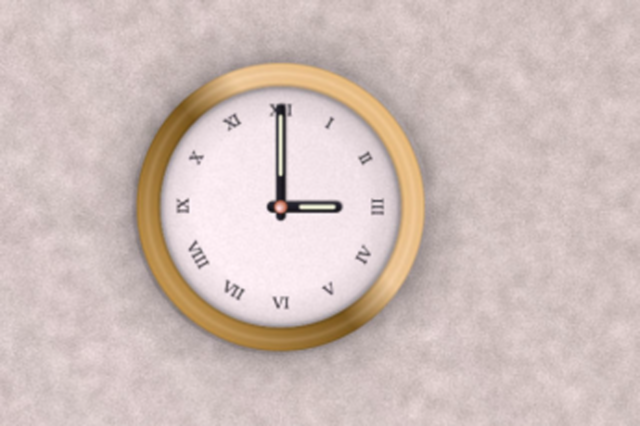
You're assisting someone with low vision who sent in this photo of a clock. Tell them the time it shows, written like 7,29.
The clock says 3,00
